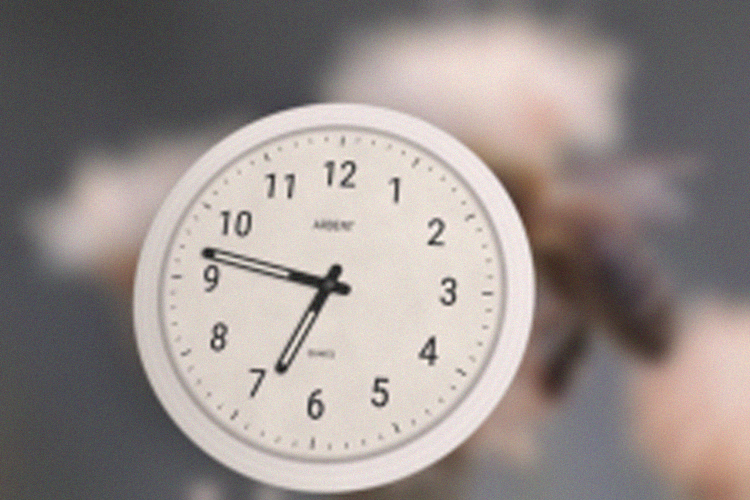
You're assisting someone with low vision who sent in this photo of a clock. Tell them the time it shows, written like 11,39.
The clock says 6,47
